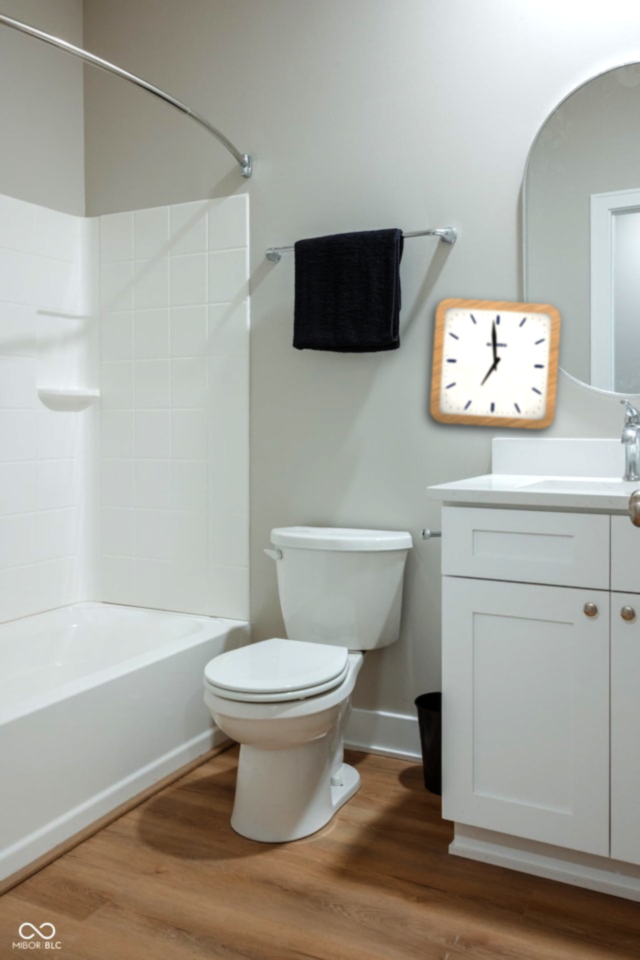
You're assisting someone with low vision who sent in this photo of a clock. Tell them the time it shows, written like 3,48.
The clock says 6,59
